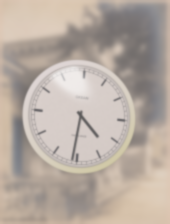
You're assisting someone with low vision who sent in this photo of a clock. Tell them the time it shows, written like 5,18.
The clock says 4,31
